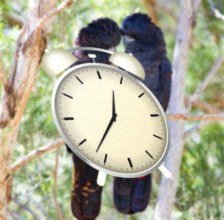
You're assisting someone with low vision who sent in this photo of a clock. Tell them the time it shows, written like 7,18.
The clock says 12,37
